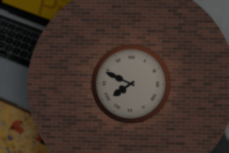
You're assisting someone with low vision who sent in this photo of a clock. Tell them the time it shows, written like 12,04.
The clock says 7,49
